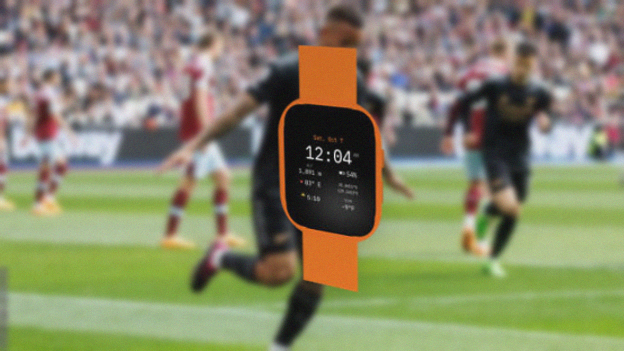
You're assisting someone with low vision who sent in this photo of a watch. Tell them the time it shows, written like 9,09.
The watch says 12,04
